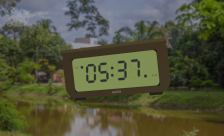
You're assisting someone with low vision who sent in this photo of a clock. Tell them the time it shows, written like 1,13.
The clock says 5,37
